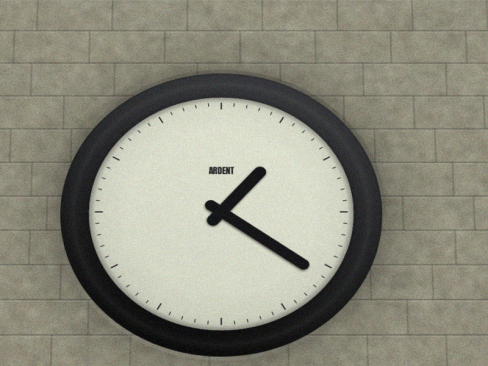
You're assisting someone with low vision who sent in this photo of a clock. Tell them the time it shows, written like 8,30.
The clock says 1,21
